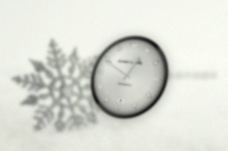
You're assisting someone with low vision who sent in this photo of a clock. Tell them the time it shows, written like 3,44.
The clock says 12,49
